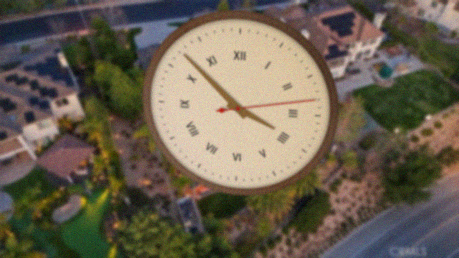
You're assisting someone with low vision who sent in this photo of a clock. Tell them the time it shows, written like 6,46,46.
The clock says 3,52,13
